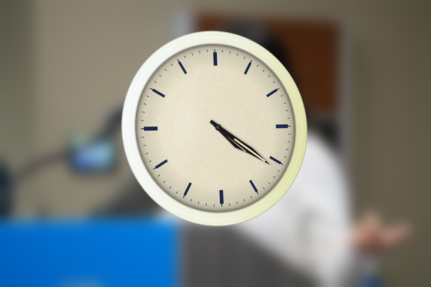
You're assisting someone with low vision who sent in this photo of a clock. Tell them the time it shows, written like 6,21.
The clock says 4,21
